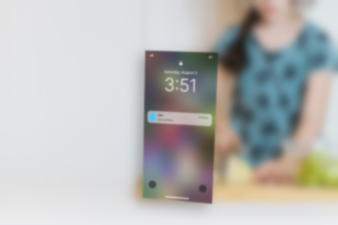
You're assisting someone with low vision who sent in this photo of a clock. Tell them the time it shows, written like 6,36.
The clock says 3,51
